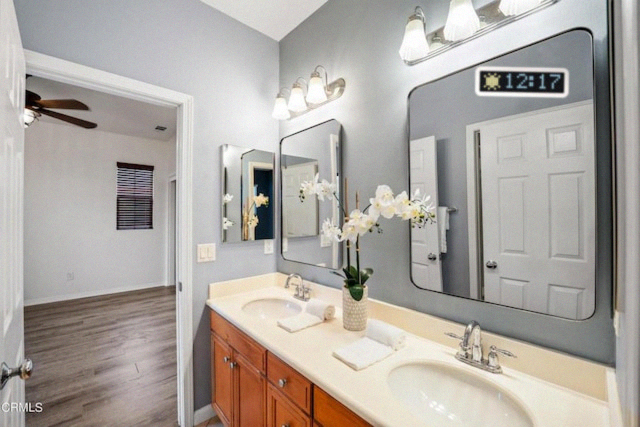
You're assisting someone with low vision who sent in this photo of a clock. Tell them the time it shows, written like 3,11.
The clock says 12,17
